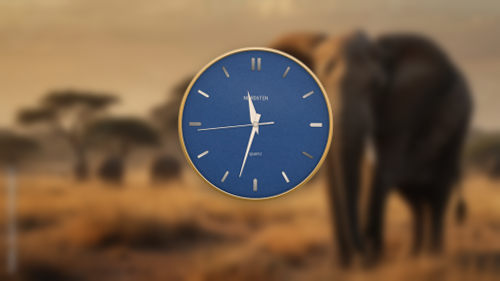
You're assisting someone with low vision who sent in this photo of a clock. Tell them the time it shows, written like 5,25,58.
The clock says 11,32,44
